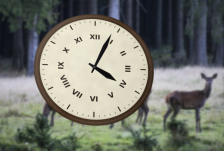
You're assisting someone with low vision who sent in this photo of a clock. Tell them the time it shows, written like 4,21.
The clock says 4,04
